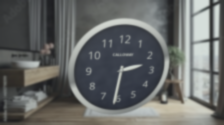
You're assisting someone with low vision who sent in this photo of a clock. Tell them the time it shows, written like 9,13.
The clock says 2,31
